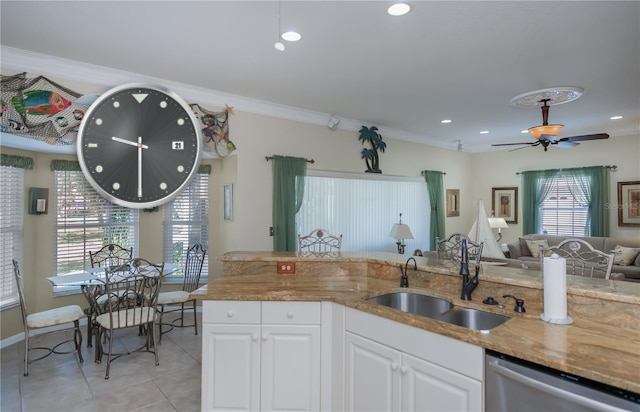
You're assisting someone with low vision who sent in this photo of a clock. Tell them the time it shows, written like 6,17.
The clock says 9,30
